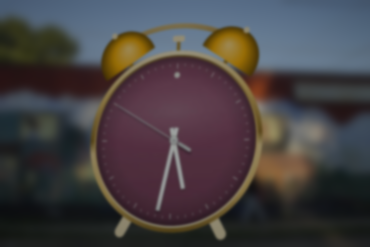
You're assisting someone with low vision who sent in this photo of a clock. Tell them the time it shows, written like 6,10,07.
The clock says 5,31,50
